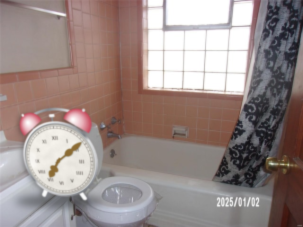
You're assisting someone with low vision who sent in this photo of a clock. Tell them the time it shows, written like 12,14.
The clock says 7,09
